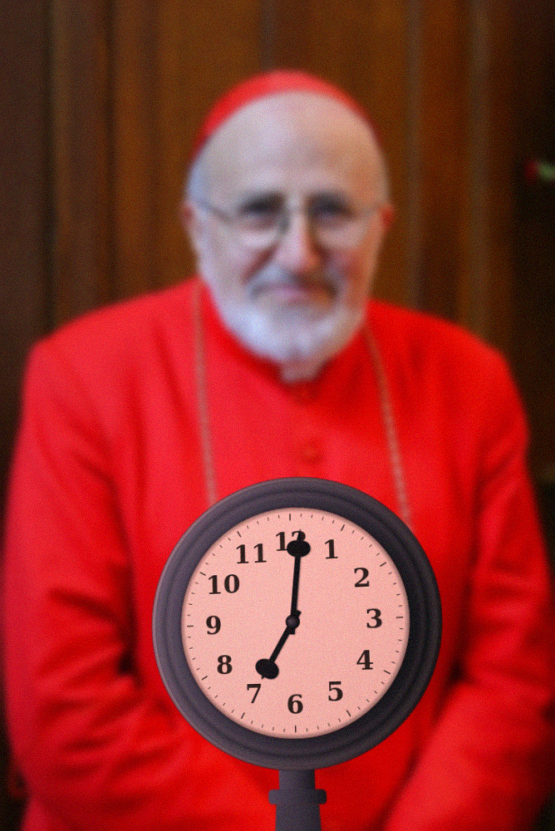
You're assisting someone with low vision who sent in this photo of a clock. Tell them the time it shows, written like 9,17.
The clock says 7,01
